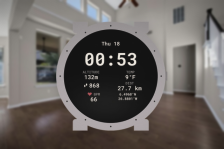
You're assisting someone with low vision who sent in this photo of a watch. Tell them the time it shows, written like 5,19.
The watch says 0,53
